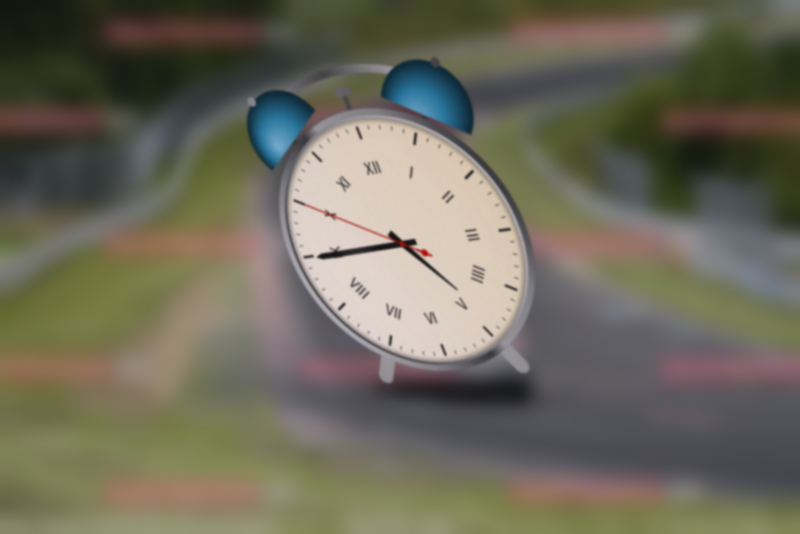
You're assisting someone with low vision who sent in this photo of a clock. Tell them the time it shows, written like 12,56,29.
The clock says 4,44,50
